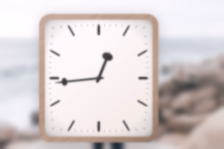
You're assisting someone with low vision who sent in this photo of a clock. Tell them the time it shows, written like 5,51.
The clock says 12,44
